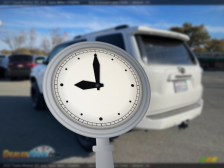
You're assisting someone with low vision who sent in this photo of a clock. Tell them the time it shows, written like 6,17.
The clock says 9,00
